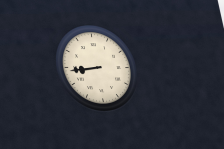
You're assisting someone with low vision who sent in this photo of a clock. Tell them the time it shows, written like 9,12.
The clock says 8,44
